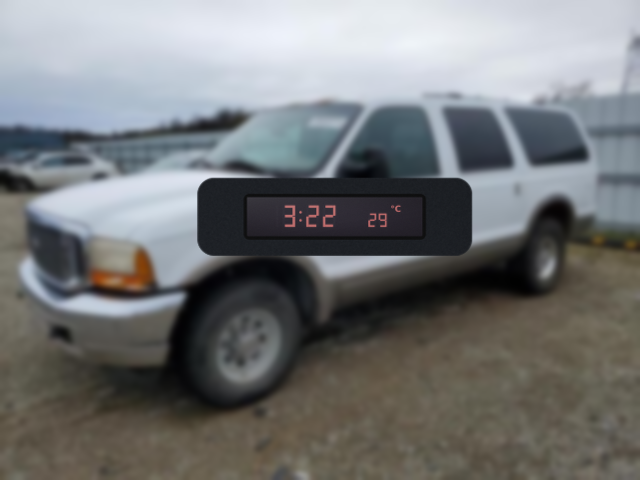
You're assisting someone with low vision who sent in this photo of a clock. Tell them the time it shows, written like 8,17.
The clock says 3,22
